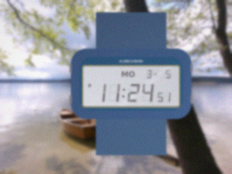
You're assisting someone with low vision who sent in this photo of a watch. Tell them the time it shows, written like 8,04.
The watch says 11,24
